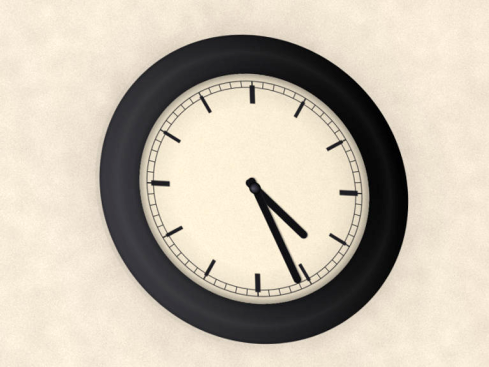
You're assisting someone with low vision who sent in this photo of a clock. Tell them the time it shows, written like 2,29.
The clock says 4,26
